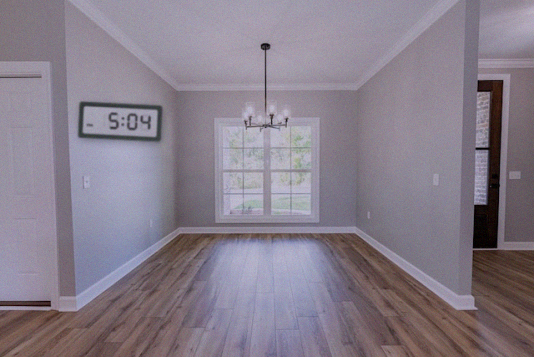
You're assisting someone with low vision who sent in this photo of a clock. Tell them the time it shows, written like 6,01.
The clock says 5,04
